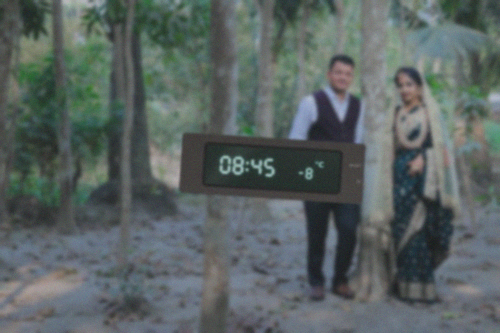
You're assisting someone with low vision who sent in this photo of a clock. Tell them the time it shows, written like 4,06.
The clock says 8,45
